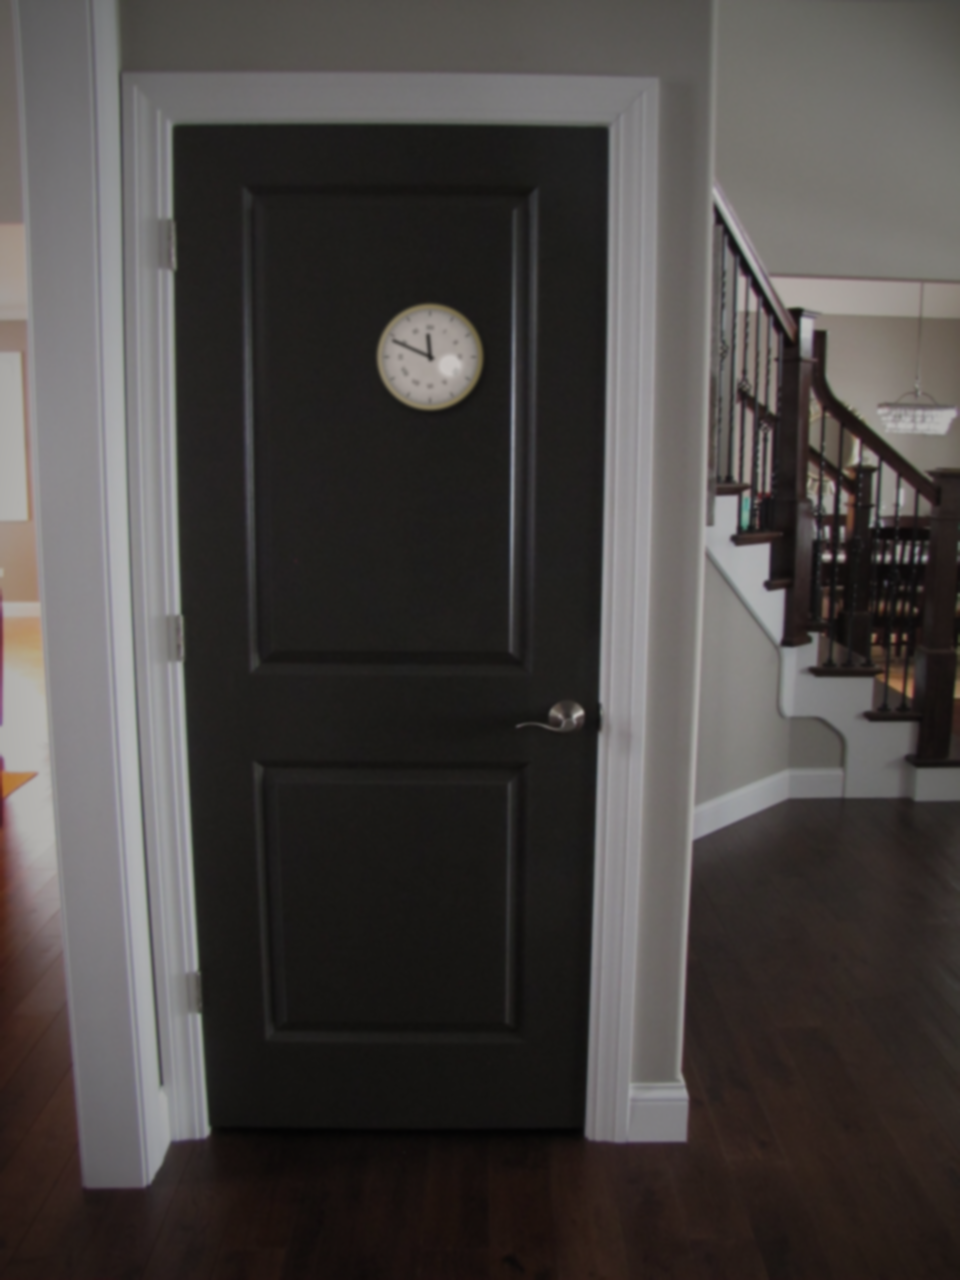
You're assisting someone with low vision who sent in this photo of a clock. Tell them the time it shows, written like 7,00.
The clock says 11,49
